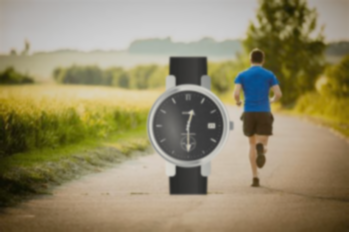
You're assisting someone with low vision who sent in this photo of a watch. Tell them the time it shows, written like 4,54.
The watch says 12,30
